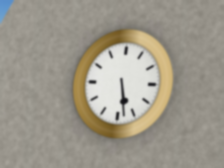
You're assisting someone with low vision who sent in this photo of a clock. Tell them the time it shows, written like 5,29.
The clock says 5,28
